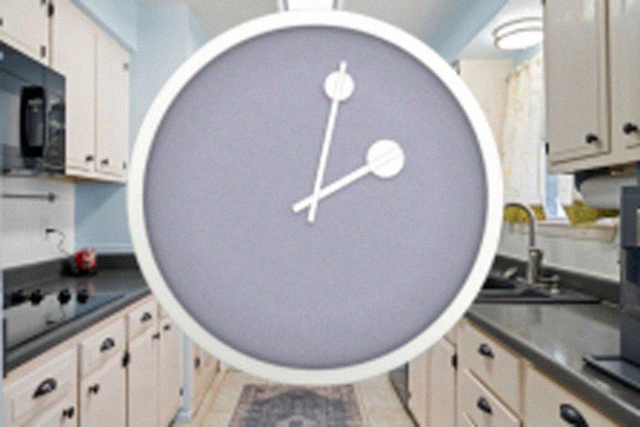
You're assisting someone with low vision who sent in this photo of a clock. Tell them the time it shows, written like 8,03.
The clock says 2,02
